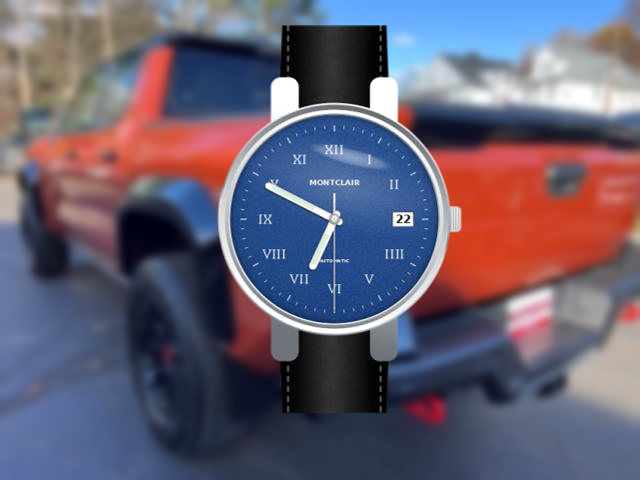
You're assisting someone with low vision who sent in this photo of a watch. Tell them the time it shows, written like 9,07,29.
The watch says 6,49,30
